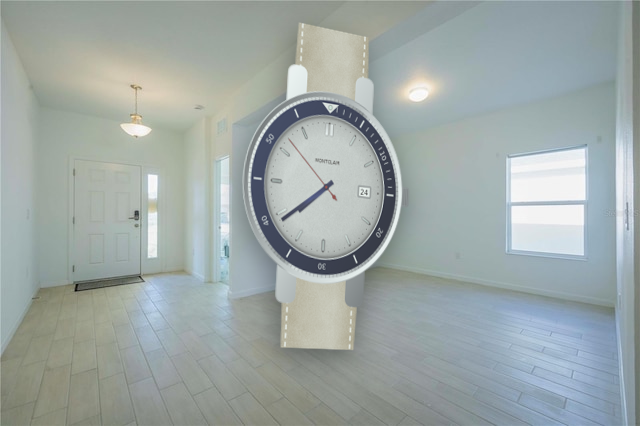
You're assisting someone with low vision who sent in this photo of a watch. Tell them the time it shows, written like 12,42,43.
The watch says 7,38,52
